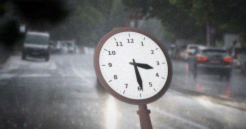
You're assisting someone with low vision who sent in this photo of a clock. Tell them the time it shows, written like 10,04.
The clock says 3,29
